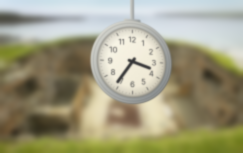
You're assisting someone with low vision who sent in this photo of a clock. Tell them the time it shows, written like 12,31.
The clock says 3,36
